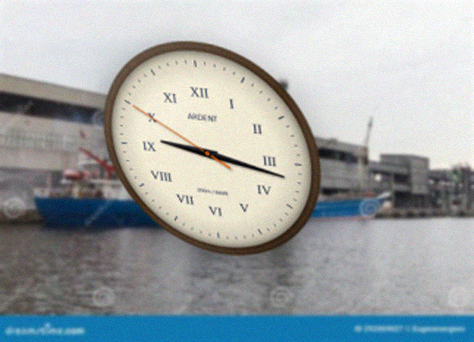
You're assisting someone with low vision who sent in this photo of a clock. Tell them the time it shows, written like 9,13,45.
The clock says 9,16,50
